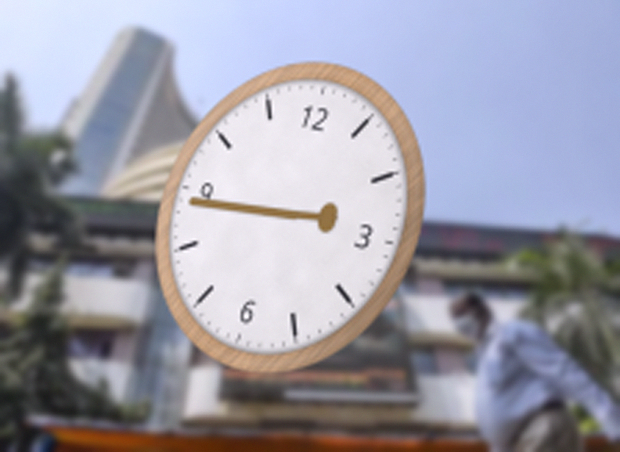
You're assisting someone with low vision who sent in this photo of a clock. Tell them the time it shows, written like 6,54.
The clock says 2,44
